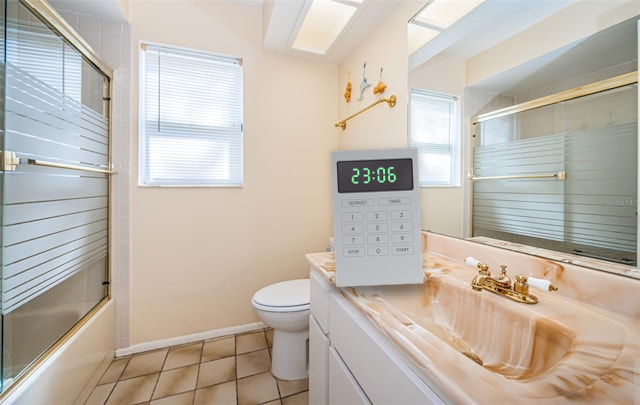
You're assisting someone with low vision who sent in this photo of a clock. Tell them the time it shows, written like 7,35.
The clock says 23,06
